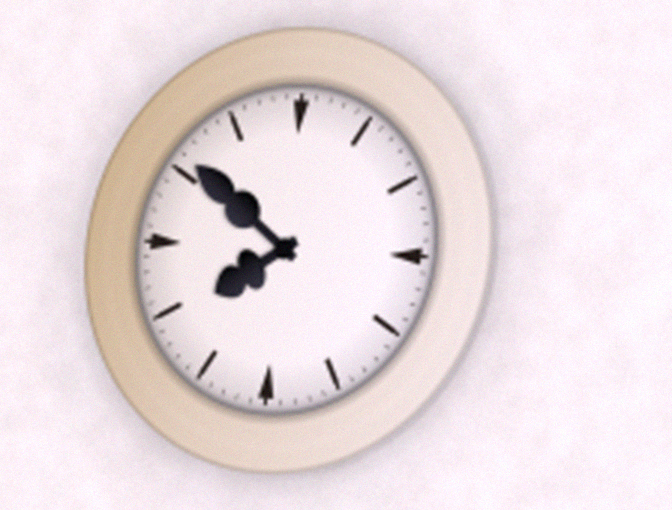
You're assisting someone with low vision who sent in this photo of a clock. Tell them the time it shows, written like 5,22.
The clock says 7,51
